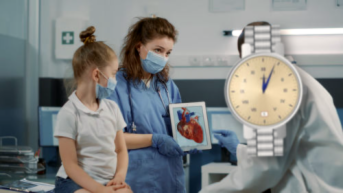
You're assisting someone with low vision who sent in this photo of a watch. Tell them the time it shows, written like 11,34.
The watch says 12,04
